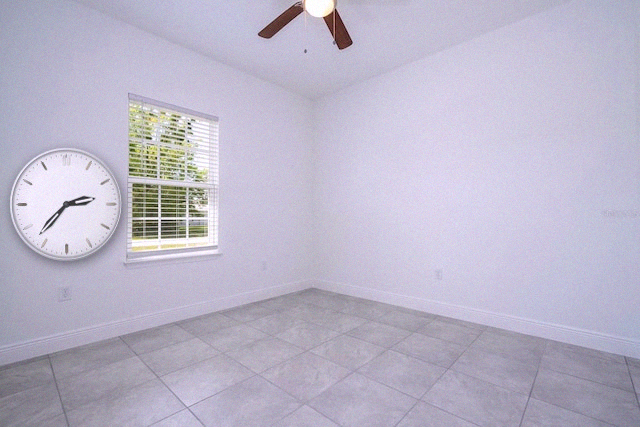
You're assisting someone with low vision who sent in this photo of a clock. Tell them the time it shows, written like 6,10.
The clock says 2,37
